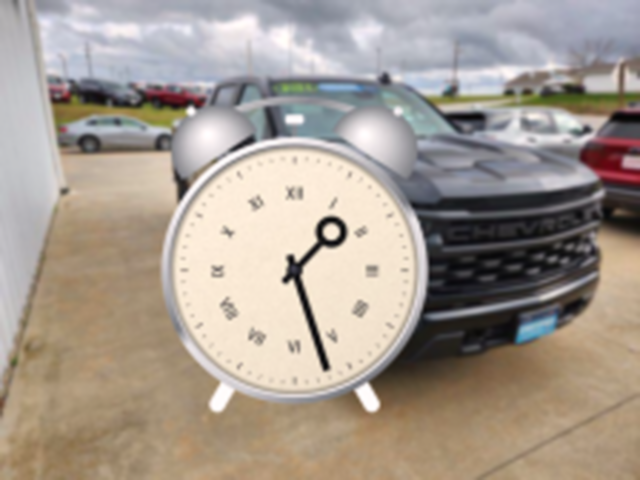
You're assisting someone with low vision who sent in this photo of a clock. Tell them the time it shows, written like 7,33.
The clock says 1,27
